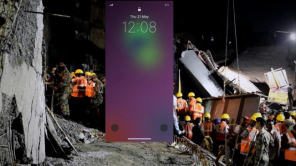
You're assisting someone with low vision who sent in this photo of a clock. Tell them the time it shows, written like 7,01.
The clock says 12,08
